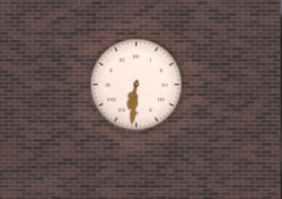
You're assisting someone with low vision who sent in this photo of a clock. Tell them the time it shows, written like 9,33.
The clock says 6,31
